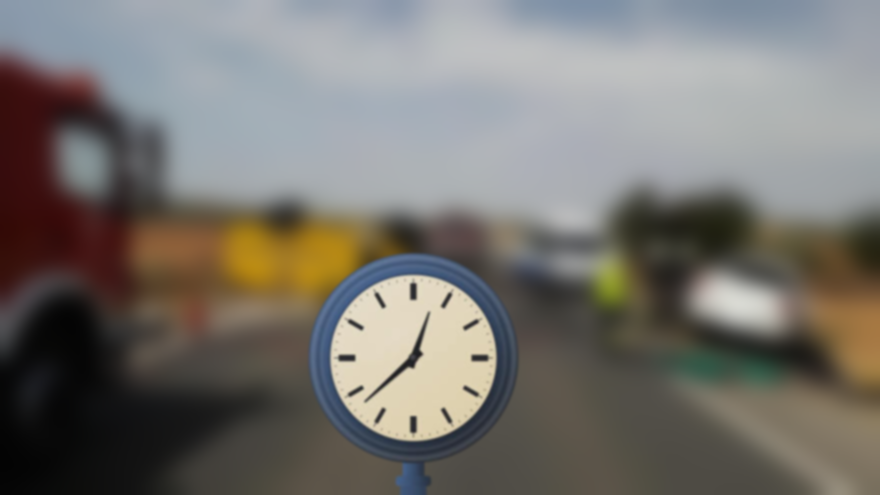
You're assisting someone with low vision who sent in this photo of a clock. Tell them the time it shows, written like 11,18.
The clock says 12,38
